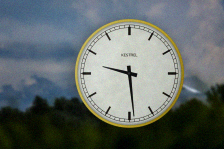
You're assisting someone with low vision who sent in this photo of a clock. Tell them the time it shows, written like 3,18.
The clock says 9,29
